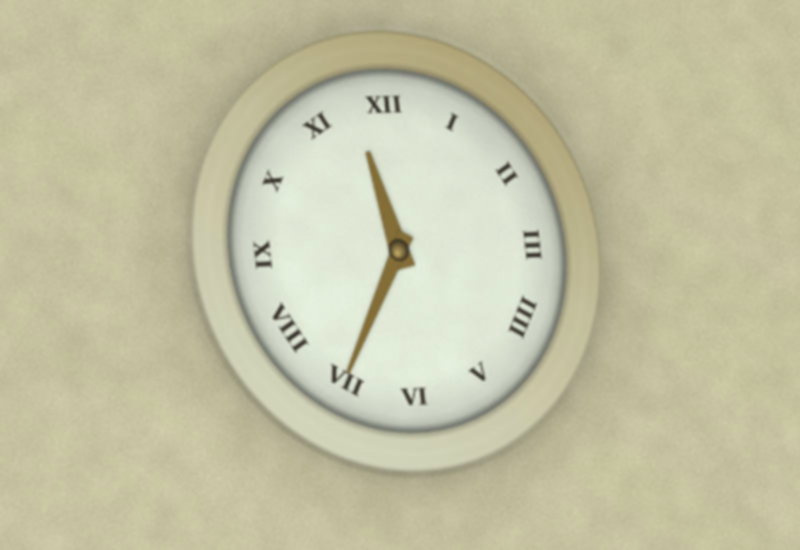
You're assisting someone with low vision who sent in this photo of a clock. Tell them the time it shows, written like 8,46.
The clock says 11,35
